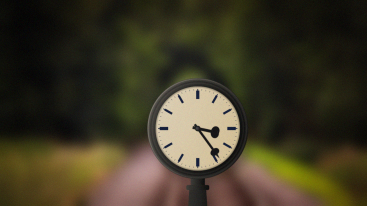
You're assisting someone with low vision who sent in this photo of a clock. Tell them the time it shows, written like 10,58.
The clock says 3,24
